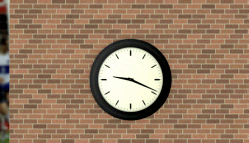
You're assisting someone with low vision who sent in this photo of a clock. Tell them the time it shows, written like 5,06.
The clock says 9,19
